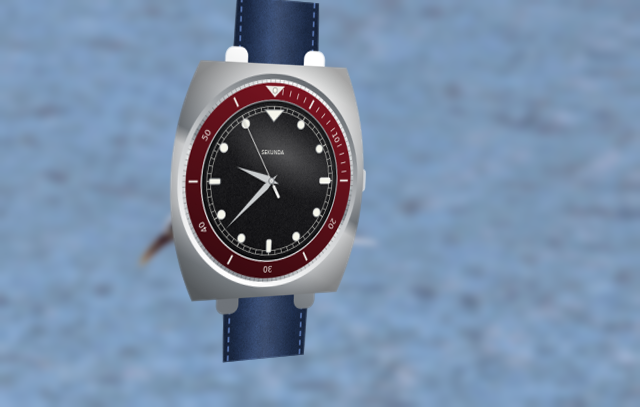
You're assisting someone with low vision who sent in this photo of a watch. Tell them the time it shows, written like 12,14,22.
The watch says 9,37,55
